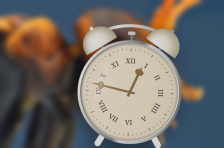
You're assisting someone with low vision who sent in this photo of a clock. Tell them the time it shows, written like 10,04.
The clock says 12,47
